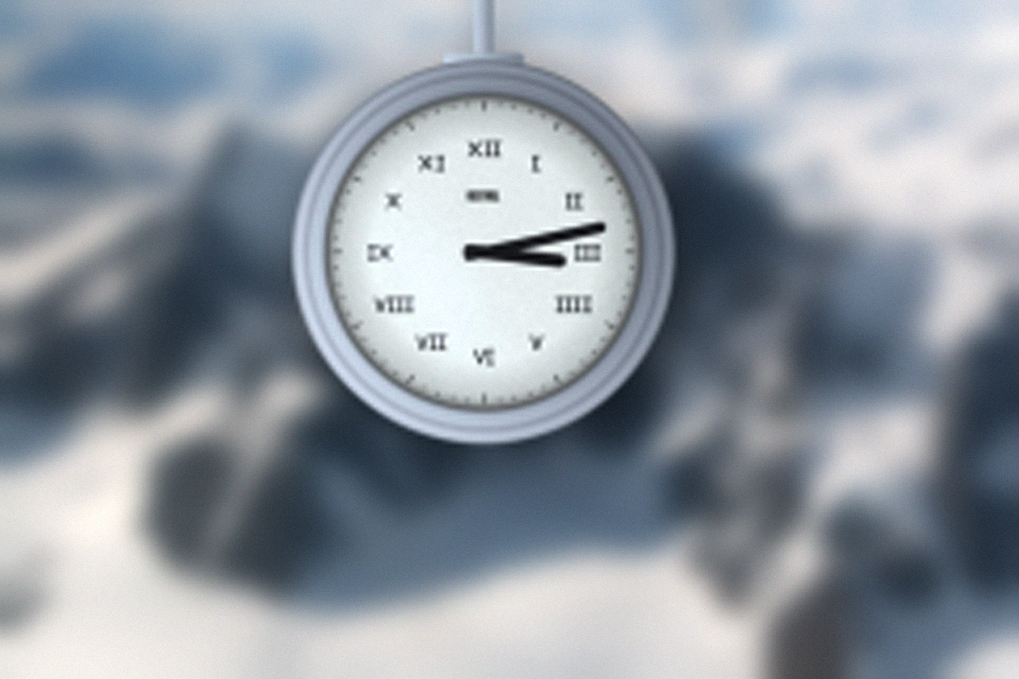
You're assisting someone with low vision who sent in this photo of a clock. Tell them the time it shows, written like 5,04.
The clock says 3,13
